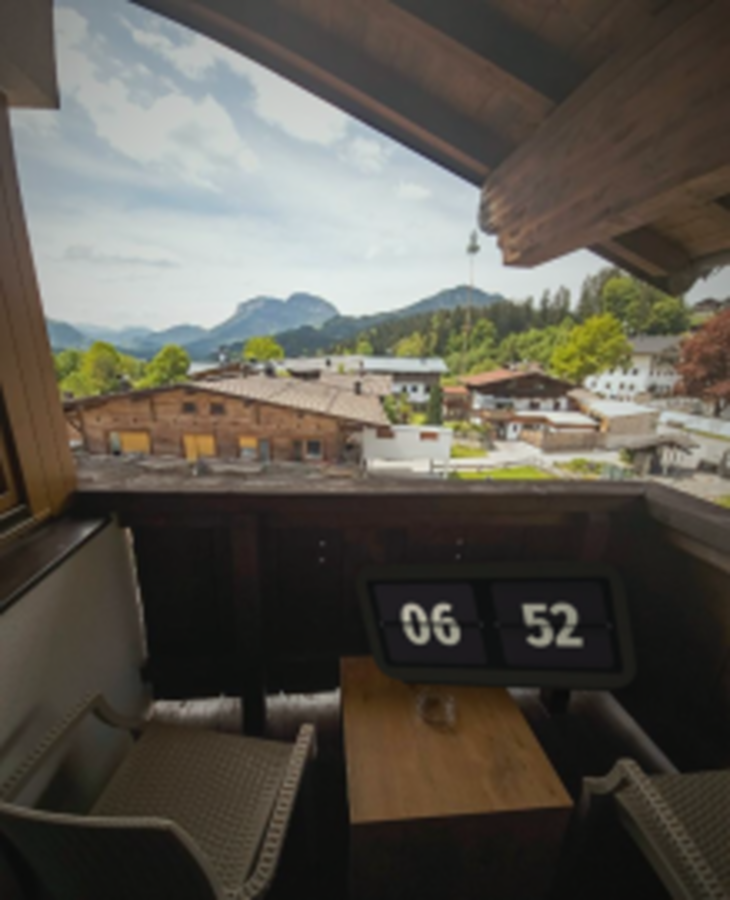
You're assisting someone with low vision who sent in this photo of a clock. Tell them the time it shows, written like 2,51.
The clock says 6,52
